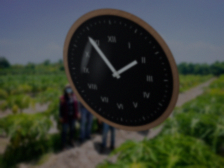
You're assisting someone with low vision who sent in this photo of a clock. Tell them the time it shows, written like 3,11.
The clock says 1,54
